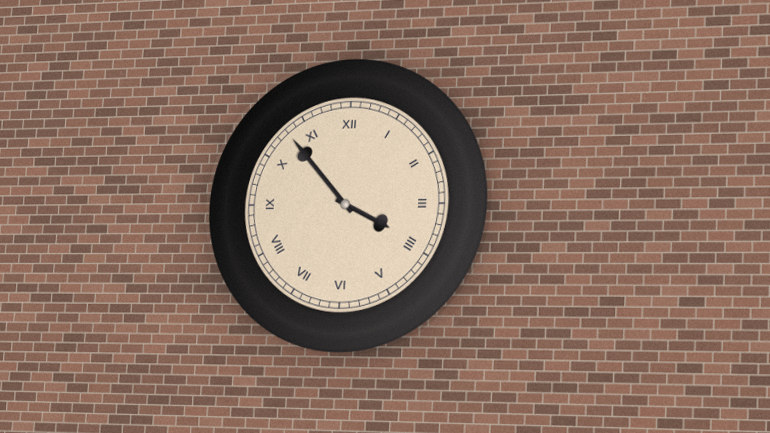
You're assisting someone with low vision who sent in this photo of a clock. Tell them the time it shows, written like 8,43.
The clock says 3,53
